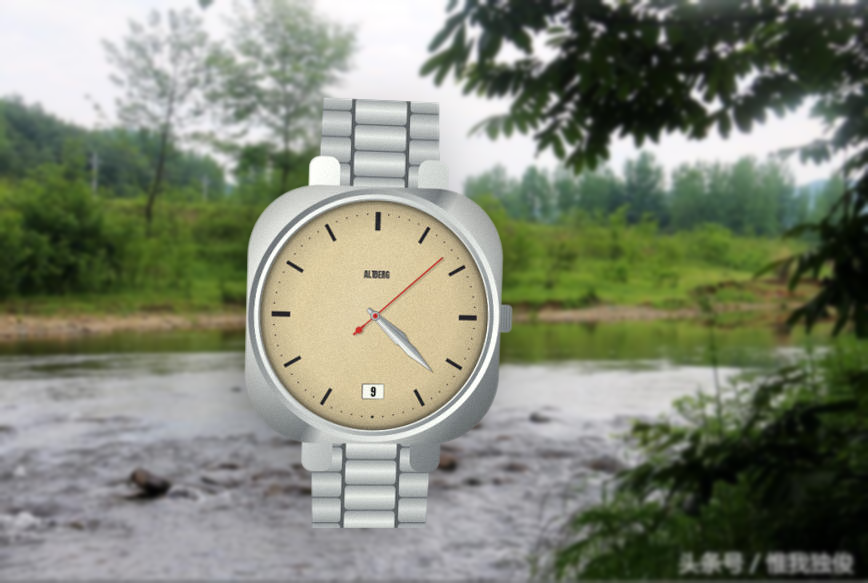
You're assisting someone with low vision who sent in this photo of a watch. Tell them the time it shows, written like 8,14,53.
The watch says 4,22,08
